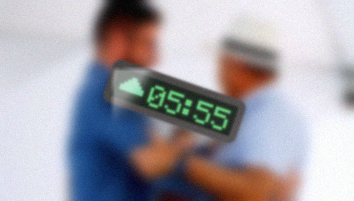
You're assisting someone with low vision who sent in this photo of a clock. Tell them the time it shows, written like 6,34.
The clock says 5,55
